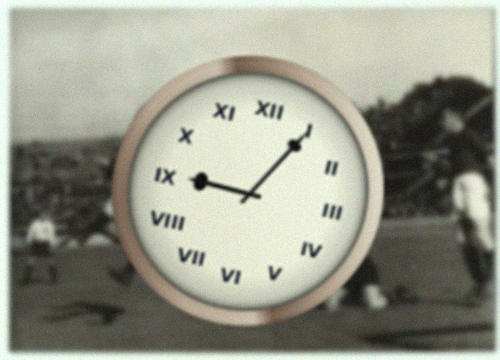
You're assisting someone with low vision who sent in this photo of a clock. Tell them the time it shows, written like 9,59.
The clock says 9,05
